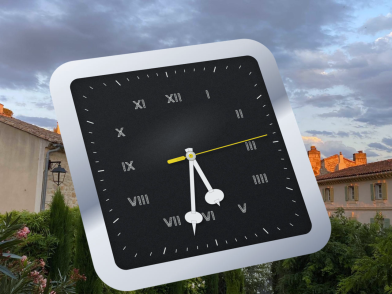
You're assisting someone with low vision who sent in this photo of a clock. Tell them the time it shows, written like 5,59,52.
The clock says 5,32,14
